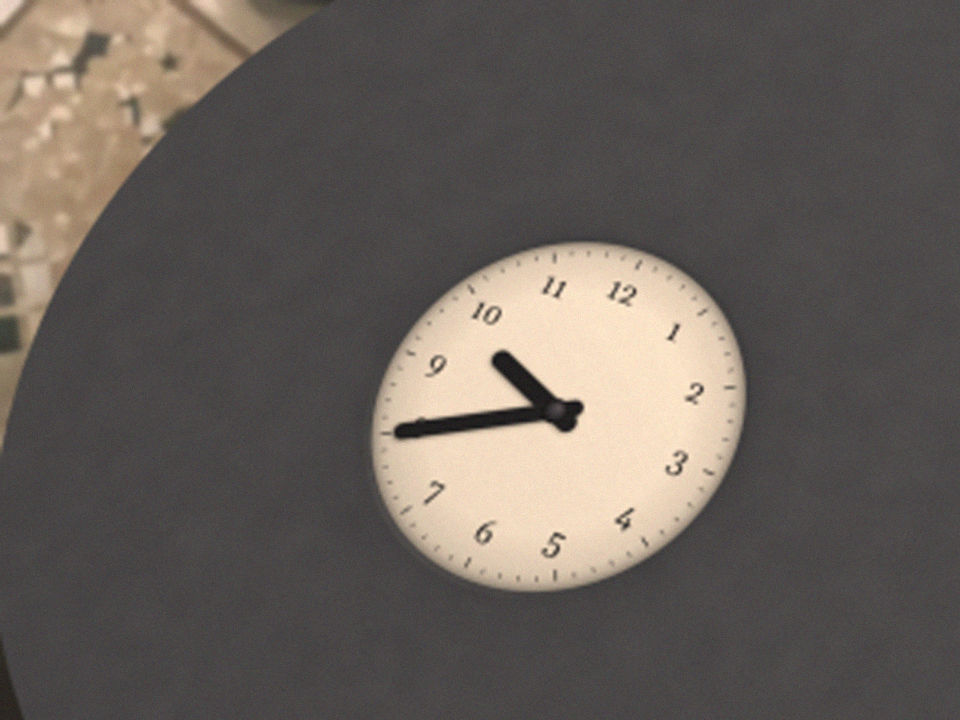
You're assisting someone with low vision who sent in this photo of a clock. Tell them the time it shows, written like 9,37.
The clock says 9,40
